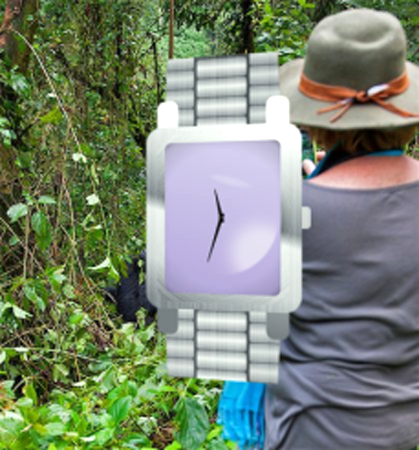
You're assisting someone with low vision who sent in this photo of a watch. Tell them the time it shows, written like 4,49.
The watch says 11,33
